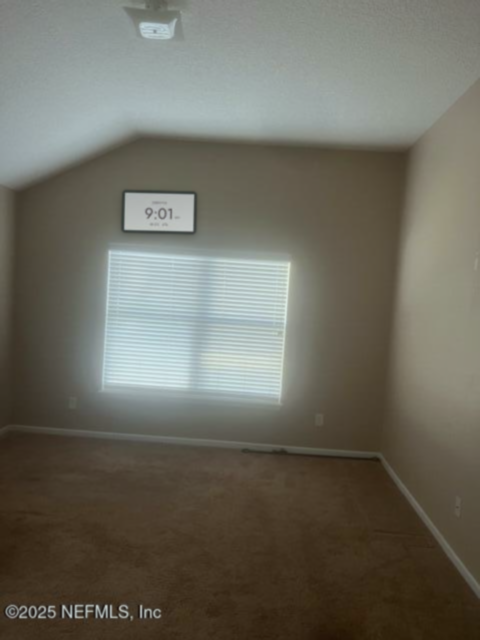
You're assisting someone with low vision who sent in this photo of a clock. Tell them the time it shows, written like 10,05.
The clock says 9,01
